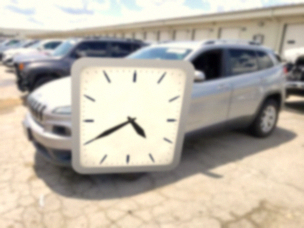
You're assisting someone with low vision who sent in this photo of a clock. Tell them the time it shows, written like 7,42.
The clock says 4,40
